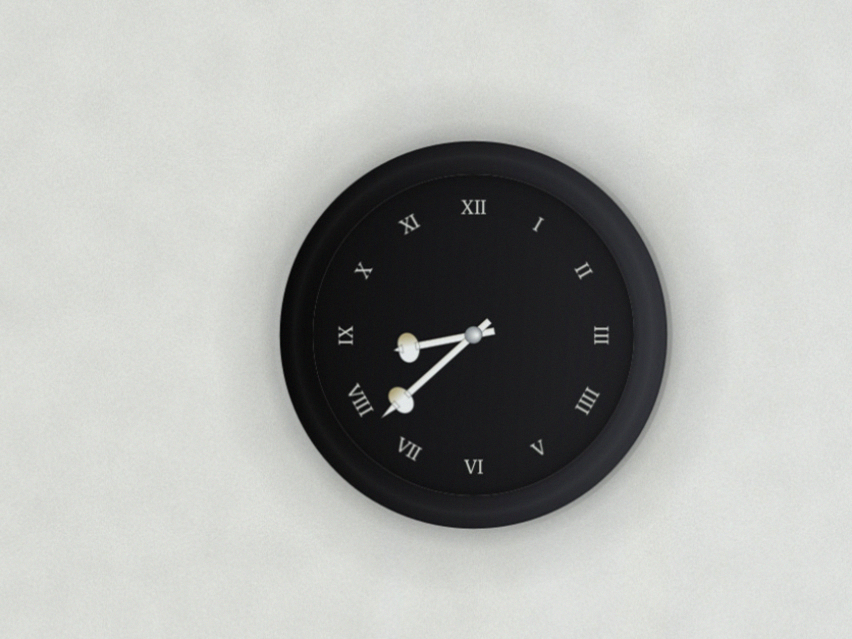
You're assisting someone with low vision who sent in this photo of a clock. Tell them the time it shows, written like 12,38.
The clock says 8,38
